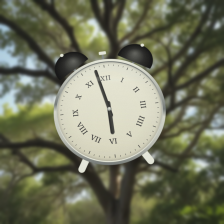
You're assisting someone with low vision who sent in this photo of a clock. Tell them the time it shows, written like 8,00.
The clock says 5,58
